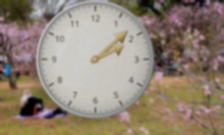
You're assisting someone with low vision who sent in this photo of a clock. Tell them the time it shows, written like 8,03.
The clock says 2,08
